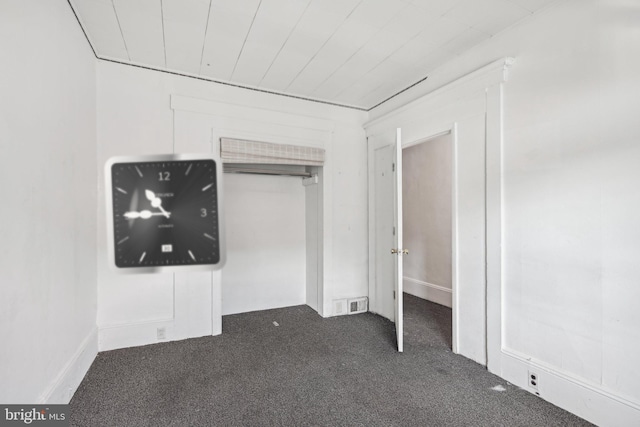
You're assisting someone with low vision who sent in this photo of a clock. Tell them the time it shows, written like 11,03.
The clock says 10,45
